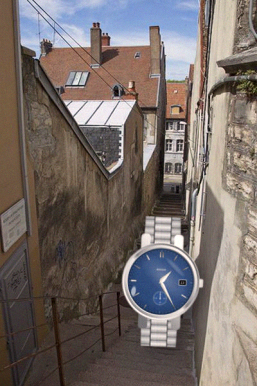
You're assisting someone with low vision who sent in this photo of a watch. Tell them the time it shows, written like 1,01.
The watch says 1,25
